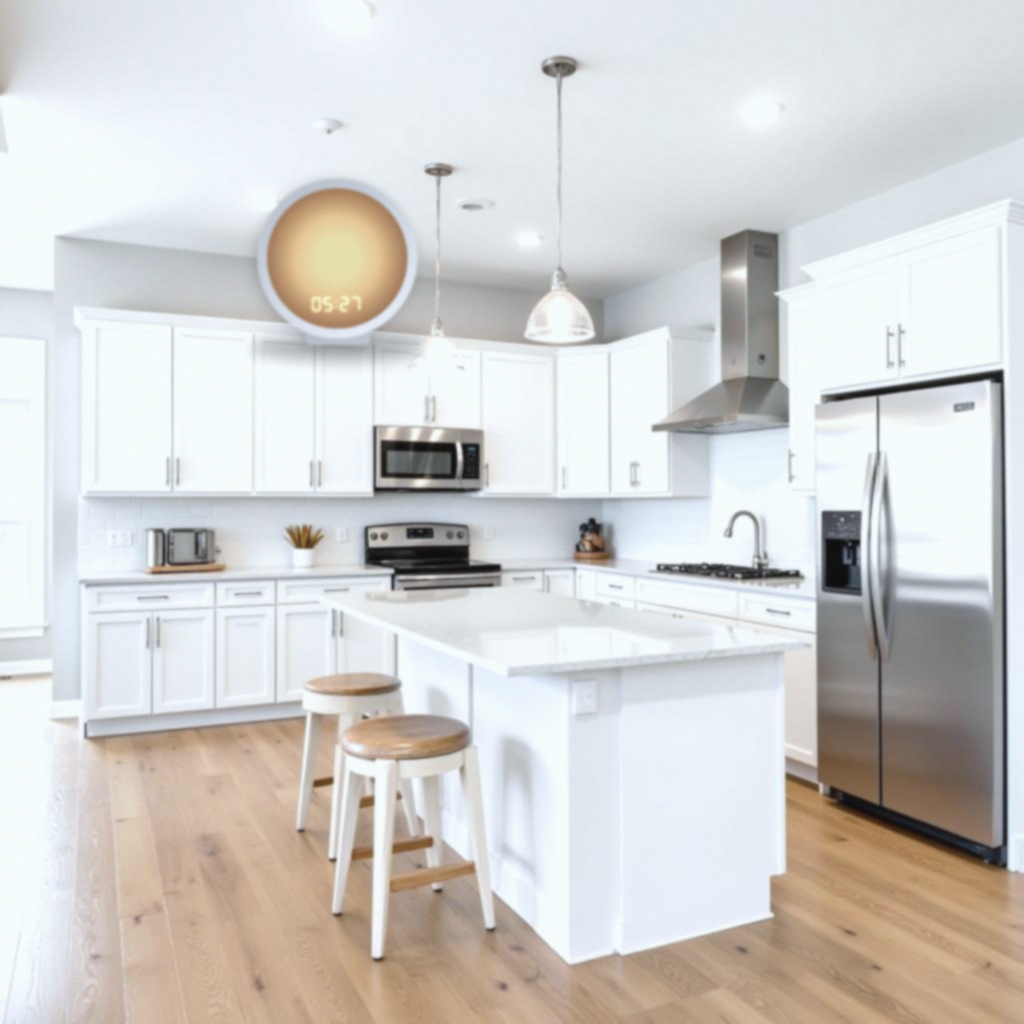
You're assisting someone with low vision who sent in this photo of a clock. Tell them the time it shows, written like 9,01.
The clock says 5,27
